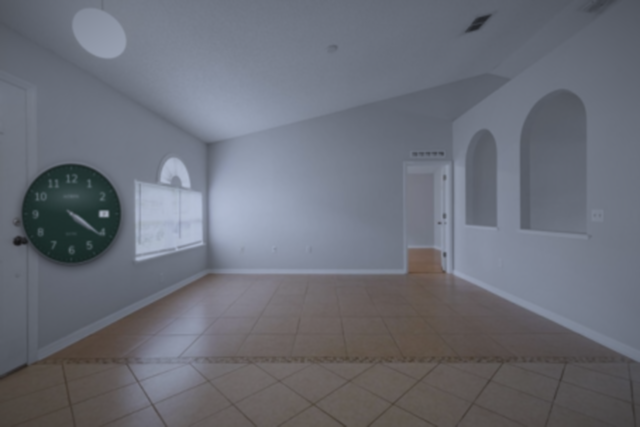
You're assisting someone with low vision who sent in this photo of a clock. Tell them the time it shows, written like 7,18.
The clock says 4,21
